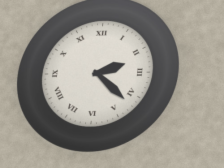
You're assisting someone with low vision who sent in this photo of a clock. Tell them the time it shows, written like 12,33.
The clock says 2,22
